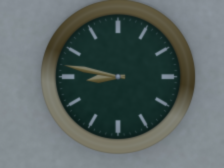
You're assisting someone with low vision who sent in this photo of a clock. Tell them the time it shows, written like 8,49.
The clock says 8,47
